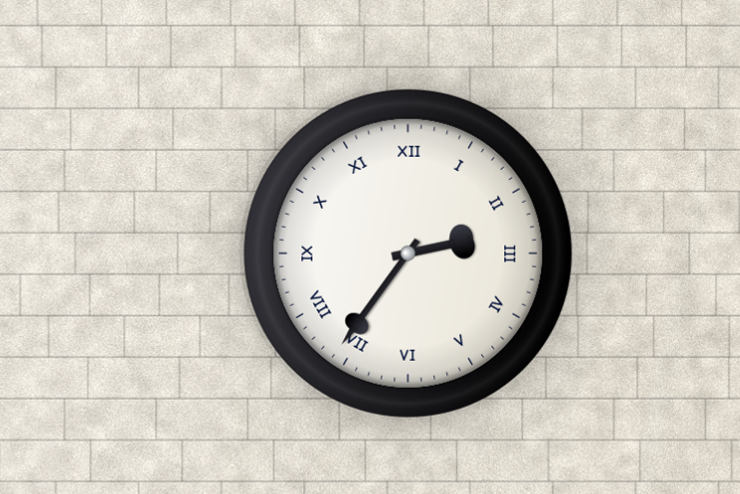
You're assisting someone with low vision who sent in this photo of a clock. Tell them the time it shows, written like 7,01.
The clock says 2,36
